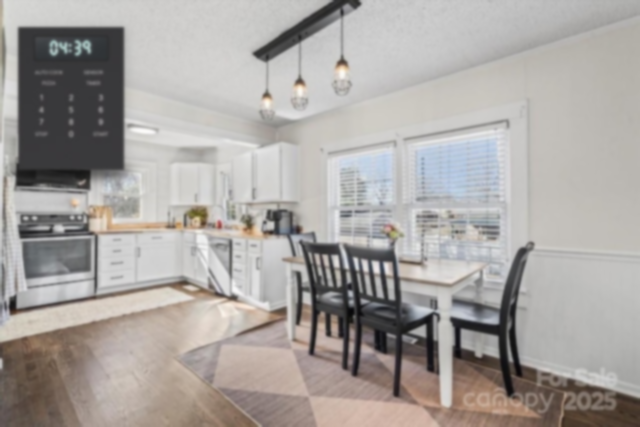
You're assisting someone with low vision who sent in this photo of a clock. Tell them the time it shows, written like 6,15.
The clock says 4,39
